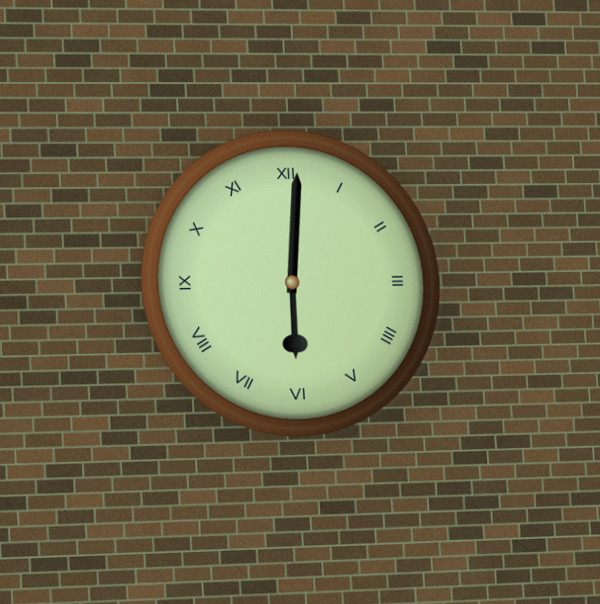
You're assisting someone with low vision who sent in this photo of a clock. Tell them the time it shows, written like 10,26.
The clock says 6,01
